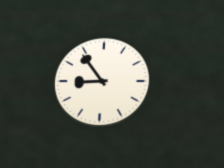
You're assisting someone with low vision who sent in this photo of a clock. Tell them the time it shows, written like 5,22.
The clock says 8,54
